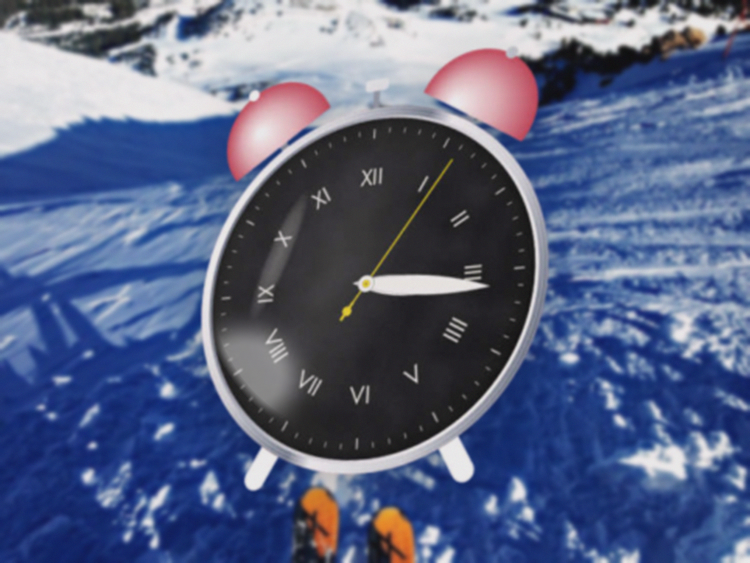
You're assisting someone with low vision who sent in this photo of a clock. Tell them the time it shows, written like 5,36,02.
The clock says 3,16,06
